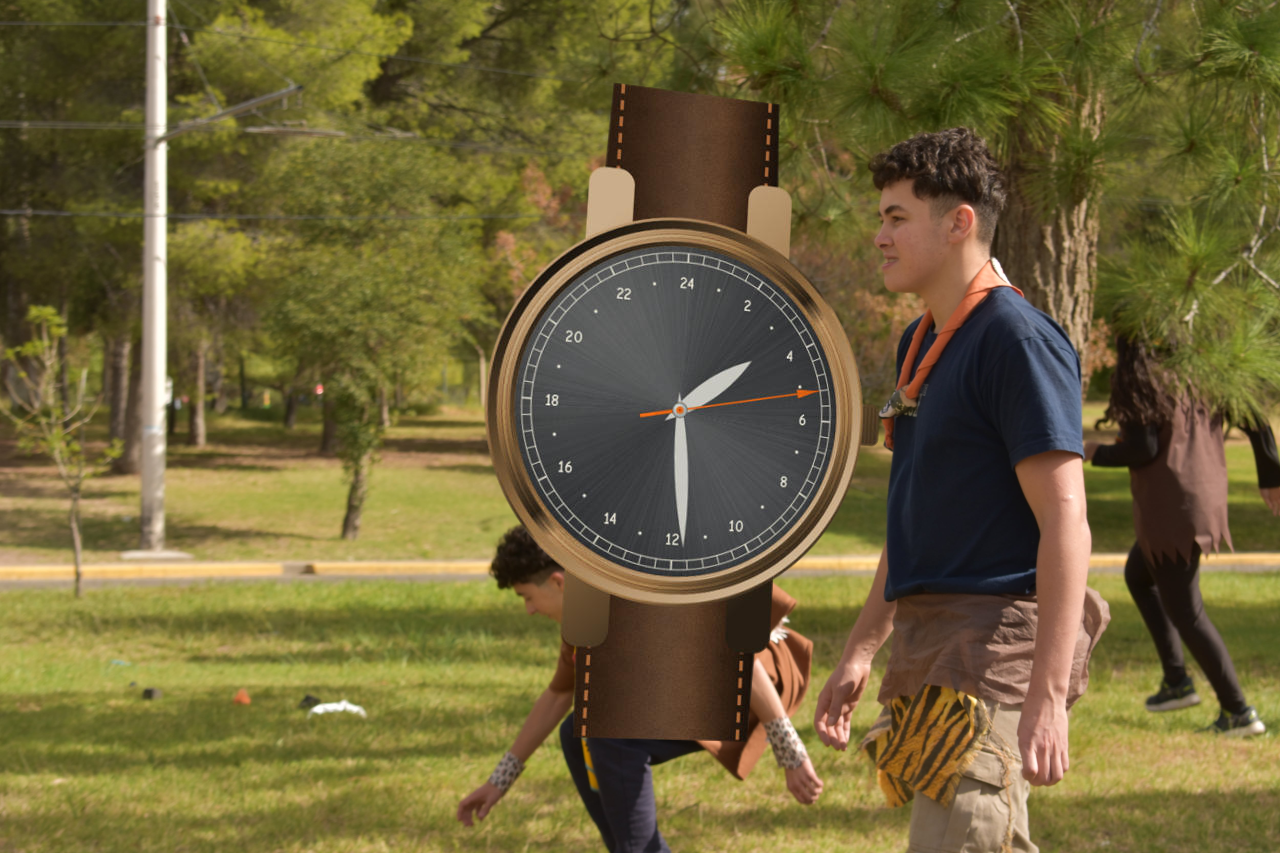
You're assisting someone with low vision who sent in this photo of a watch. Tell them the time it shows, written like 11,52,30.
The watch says 3,29,13
